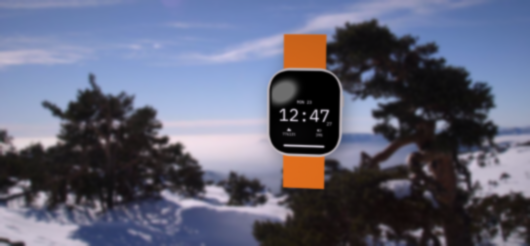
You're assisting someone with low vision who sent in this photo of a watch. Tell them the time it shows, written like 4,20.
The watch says 12,47
